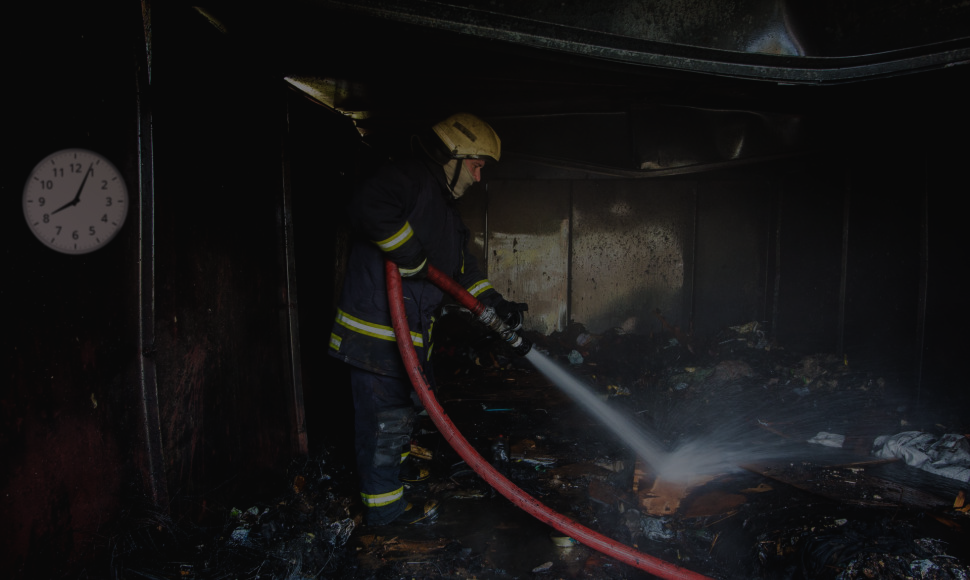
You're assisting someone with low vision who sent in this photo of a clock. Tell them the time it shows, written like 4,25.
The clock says 8,04
